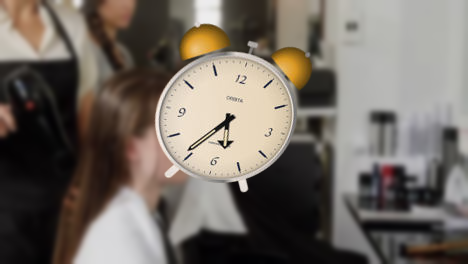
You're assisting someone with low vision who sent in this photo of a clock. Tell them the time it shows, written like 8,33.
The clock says 5,36
